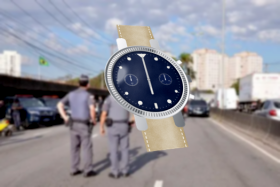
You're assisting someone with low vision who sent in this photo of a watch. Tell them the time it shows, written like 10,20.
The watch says 6,00
